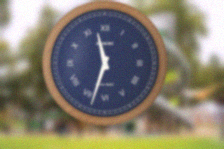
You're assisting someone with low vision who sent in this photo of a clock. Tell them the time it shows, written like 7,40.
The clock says 11,33
